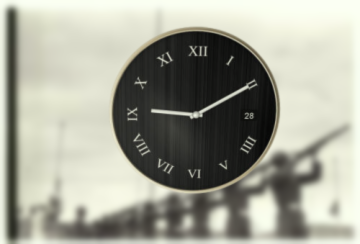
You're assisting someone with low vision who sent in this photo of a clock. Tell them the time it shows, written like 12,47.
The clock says 9,10
